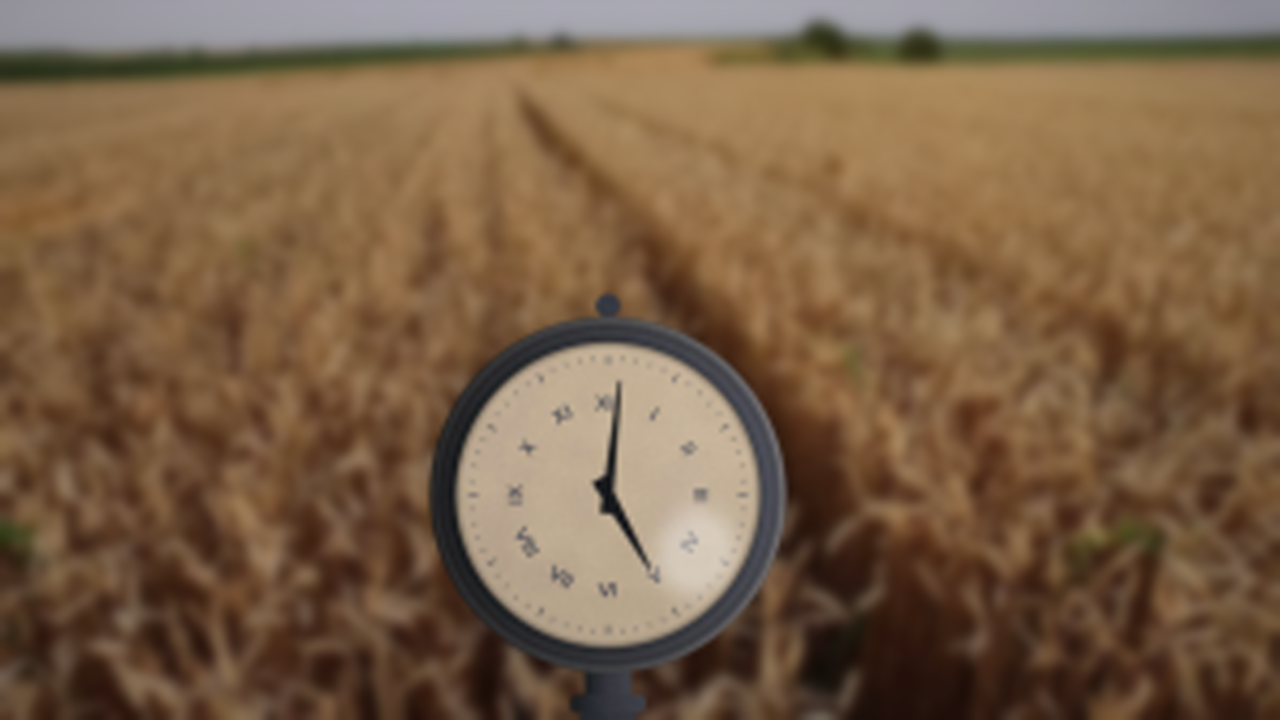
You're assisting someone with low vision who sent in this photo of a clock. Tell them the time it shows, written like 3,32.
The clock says 5,01
